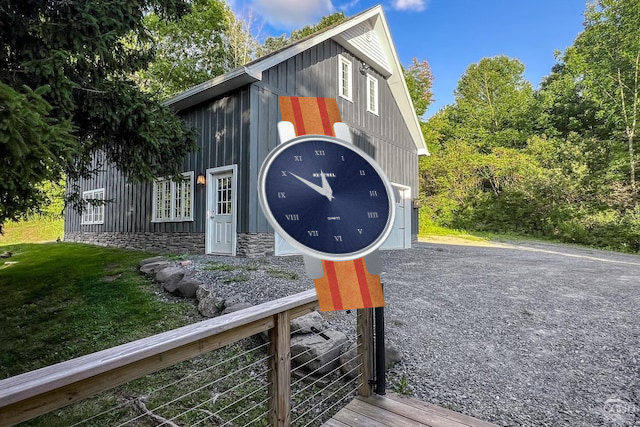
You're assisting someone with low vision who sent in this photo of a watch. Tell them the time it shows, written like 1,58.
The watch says 11,51
